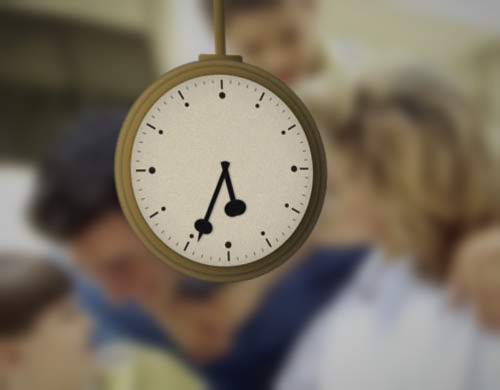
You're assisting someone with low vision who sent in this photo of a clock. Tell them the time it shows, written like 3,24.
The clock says 5,34
